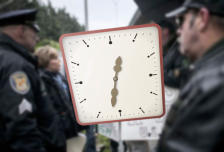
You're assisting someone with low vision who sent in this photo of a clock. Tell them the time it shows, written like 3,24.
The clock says 12,32
